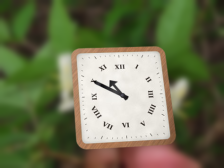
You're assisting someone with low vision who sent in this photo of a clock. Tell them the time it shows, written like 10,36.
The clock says 10,50
